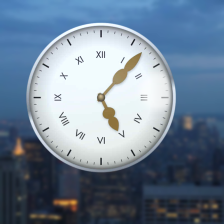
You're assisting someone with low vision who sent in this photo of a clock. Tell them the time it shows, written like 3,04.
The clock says 5,07
